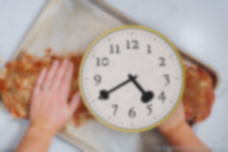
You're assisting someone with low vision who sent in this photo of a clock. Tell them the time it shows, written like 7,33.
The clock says 4,40
